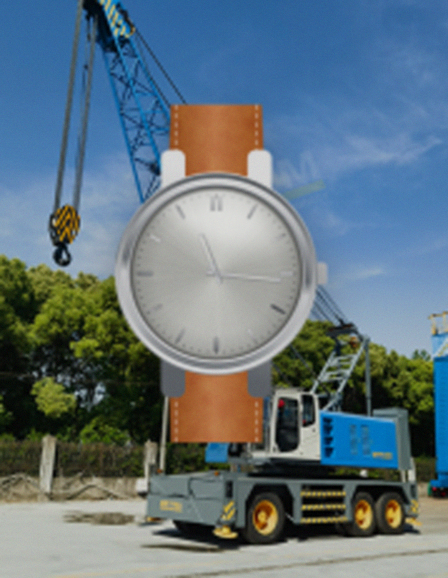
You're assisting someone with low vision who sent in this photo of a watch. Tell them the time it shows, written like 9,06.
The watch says 11,16
